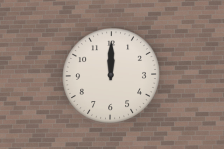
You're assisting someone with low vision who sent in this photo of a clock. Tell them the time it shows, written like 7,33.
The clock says 12,00
